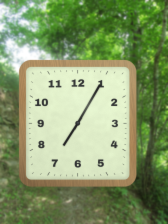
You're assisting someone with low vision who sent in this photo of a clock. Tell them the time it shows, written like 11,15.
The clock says 7,05
